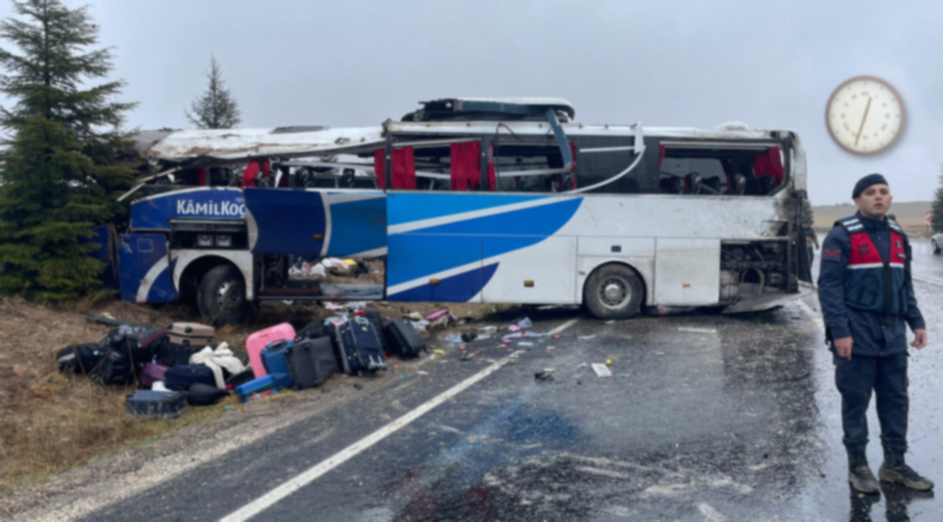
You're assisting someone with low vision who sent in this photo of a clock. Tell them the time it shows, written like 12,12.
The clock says 12,33
